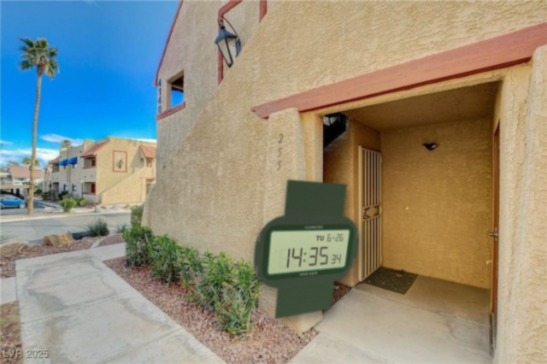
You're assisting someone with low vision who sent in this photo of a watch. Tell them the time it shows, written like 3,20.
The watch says 14,35
